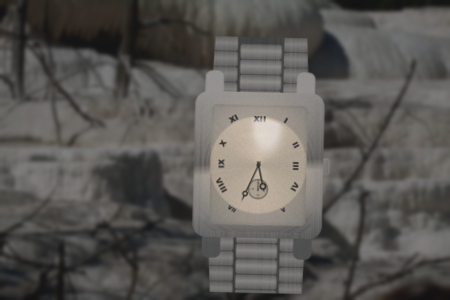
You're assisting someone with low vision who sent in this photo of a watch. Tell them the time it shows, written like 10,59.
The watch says 5,34
